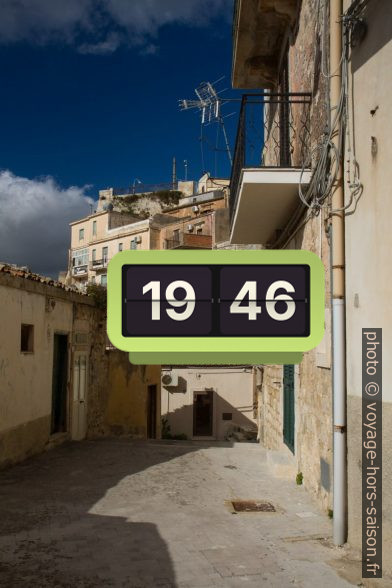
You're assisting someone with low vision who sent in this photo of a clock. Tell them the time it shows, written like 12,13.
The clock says 19,46
